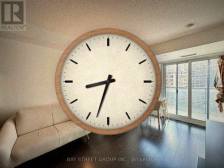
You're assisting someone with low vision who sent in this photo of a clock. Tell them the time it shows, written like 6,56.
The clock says 8,33
